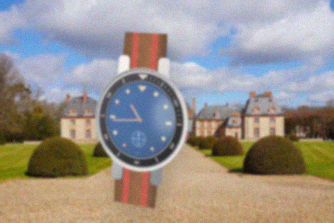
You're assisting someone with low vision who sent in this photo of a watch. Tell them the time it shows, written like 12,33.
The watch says 10,44
